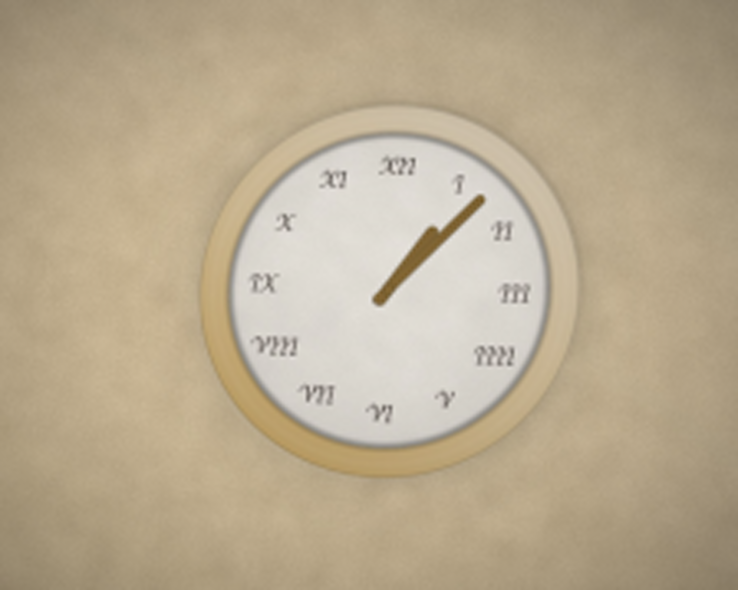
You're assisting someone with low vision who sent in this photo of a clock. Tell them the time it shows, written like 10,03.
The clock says 1,07
